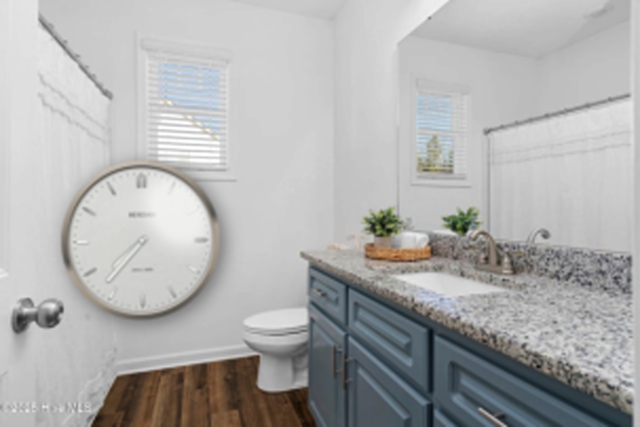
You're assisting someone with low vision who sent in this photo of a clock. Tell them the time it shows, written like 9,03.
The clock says 7,37
